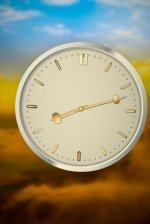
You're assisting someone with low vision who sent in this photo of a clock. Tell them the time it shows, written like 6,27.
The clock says 8,12
